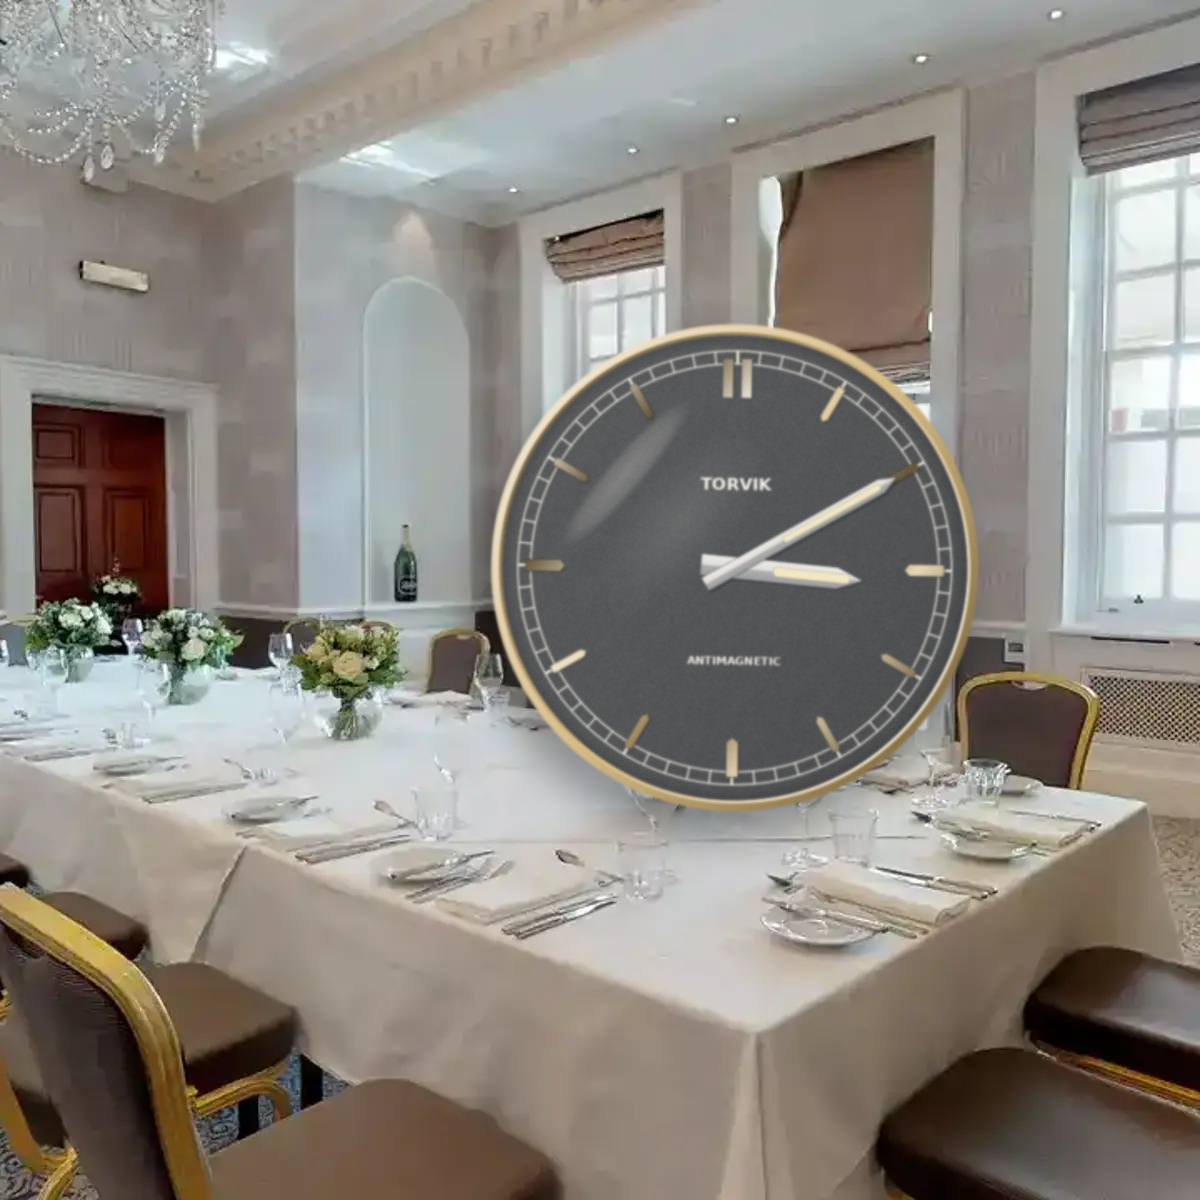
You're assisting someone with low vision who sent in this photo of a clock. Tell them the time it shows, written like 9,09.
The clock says 3,10
